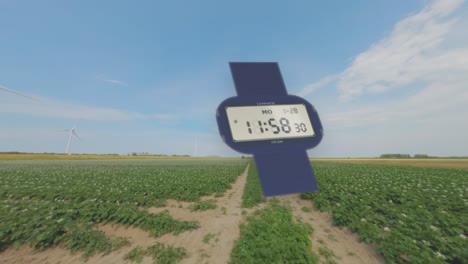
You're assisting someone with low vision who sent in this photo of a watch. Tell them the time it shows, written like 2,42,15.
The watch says 11,58,30
